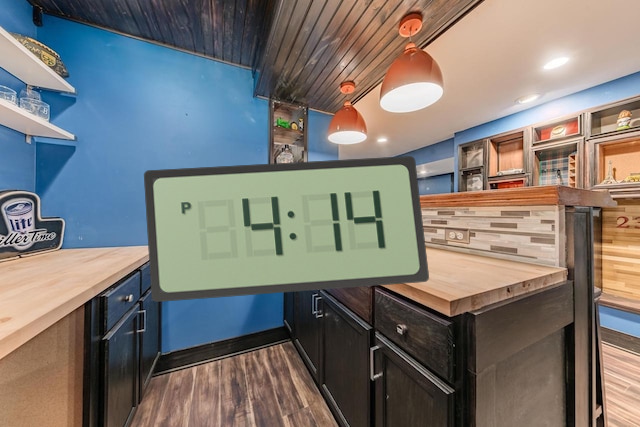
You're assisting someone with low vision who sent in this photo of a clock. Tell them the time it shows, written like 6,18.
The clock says 4,14
